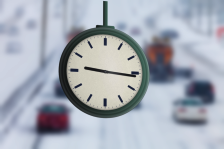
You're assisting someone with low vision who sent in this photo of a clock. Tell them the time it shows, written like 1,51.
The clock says 9,16
